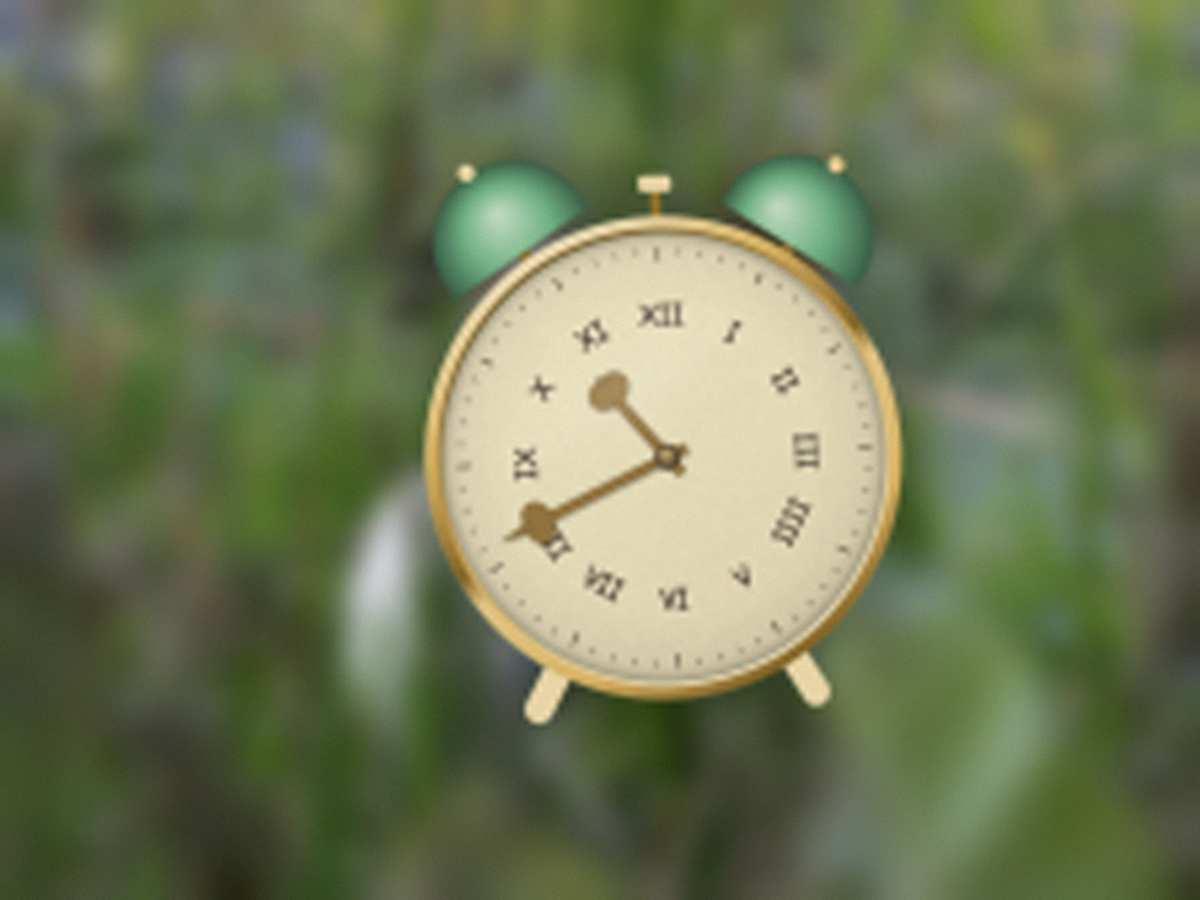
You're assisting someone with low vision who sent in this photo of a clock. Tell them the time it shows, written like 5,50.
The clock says 10,41
